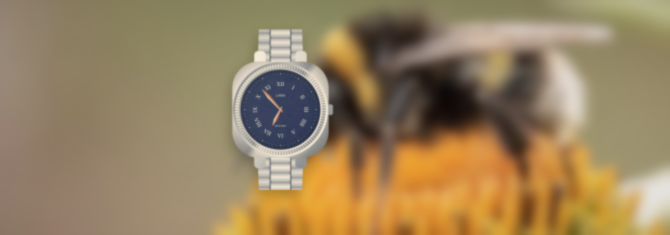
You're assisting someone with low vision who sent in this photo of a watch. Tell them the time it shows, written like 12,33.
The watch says 6,53
